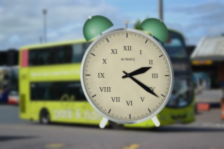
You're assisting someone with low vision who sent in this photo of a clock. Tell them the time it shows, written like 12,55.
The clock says 2,21
